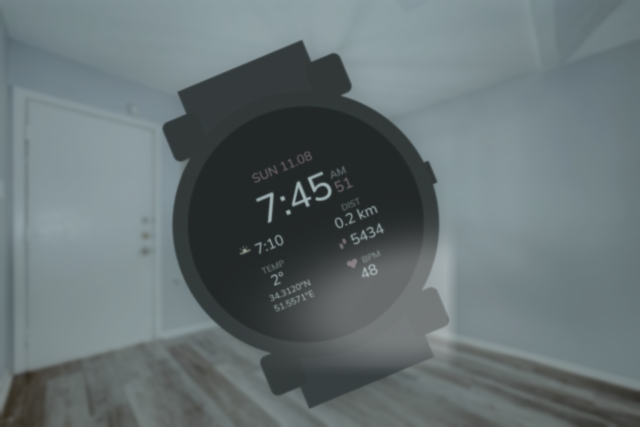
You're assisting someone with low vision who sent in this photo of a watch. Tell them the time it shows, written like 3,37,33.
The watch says 7,45,51
